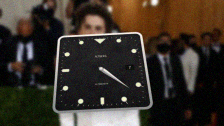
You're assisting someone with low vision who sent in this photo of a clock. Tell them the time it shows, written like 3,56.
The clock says 4,22
